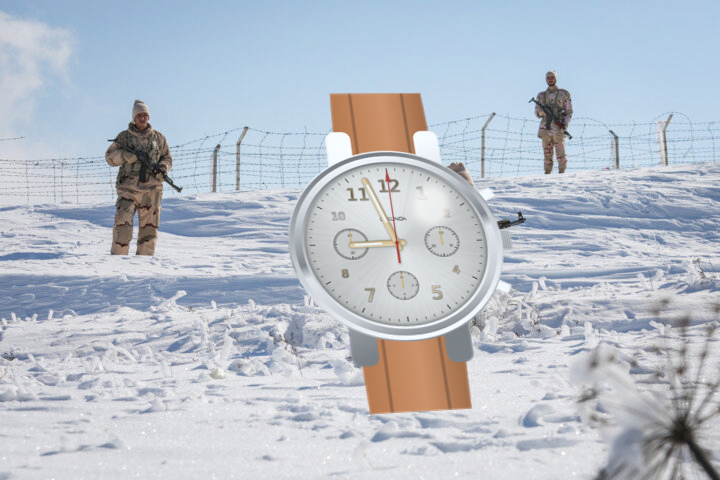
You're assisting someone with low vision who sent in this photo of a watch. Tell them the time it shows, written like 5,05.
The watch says 8,57
